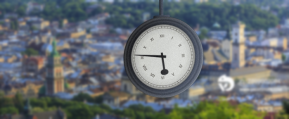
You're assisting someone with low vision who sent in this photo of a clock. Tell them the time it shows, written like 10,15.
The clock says 5,46
